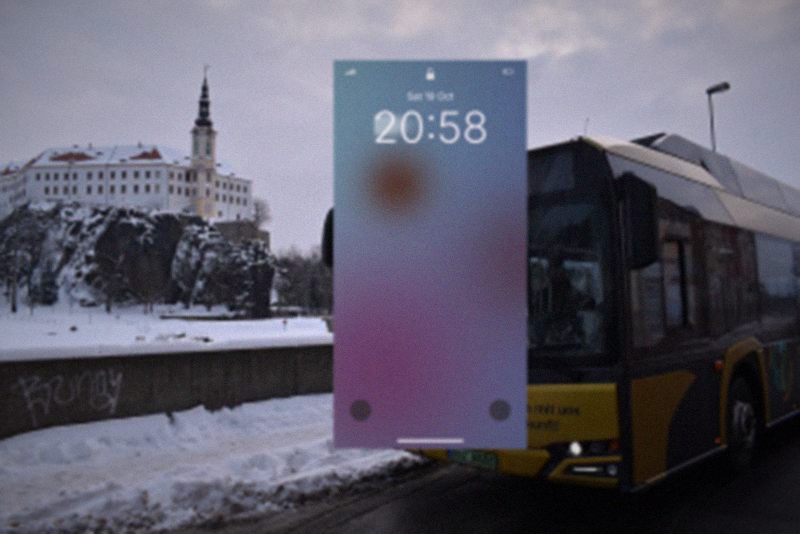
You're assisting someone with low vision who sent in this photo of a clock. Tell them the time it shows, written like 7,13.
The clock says 20,58
